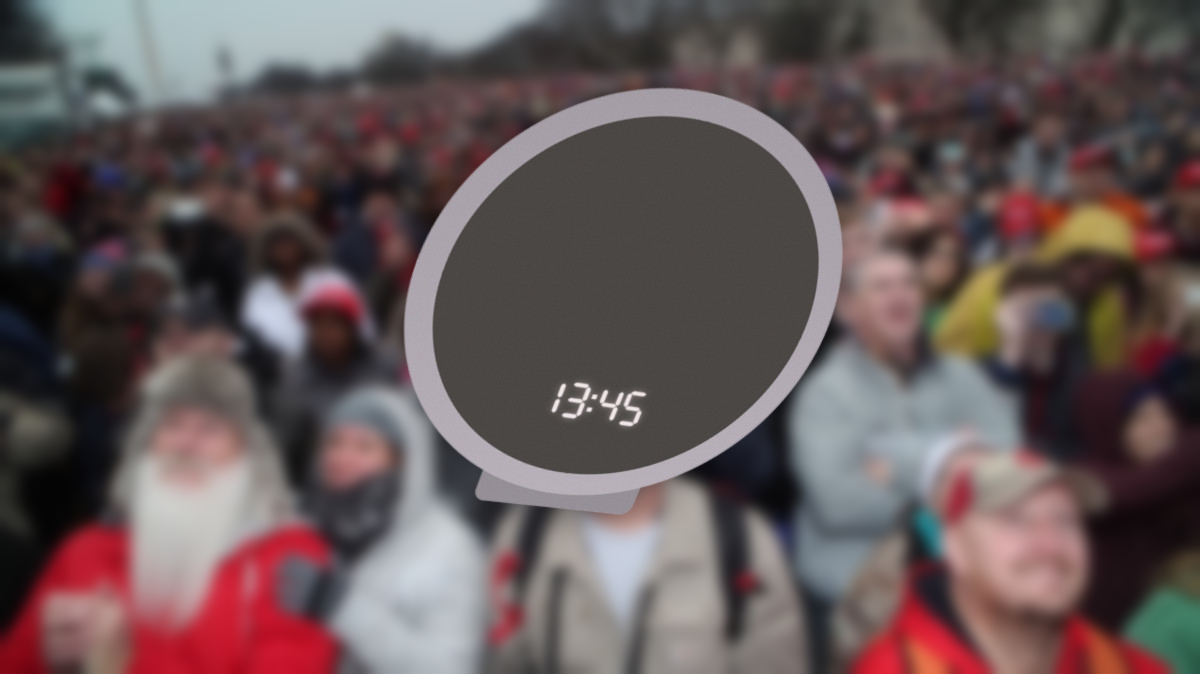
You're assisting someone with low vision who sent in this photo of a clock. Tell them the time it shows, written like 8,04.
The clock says 13,45
